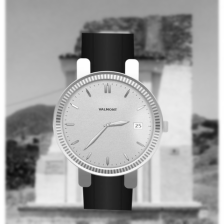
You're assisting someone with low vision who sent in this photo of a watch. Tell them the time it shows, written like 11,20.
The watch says 2,37
